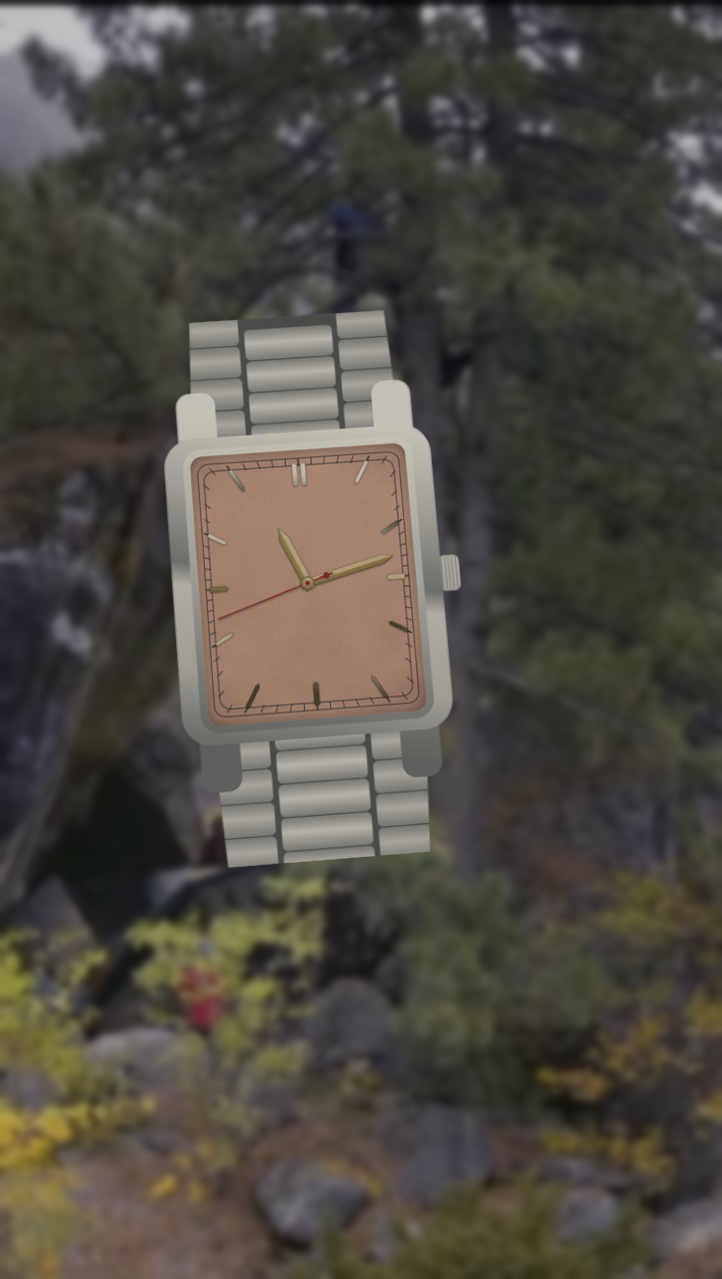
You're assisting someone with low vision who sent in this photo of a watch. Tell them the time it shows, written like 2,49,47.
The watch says 11,12,42
